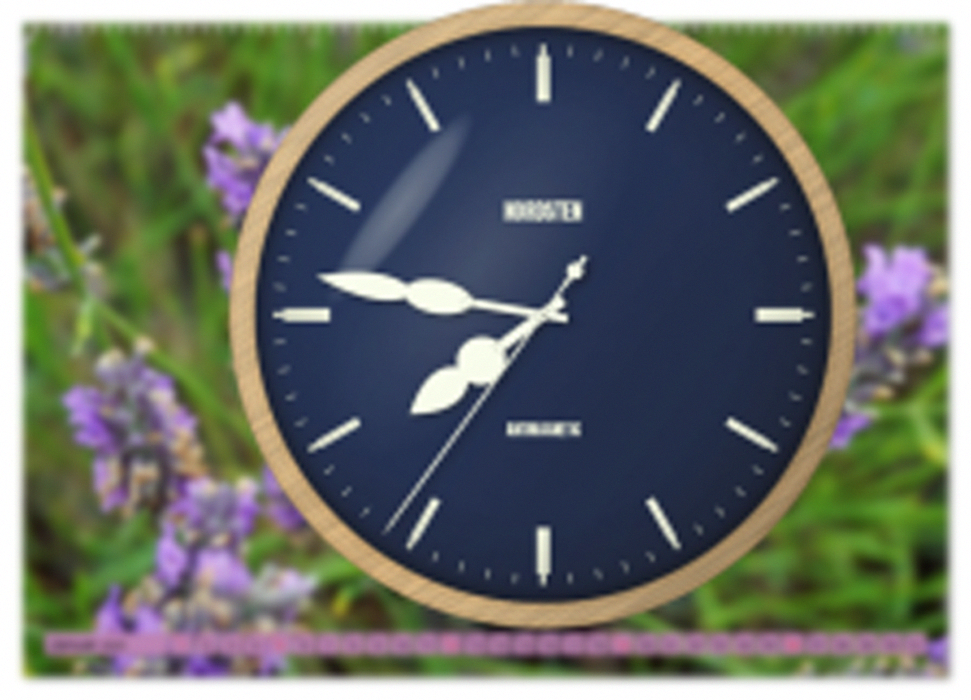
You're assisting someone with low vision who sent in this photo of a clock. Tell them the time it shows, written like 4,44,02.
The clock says 7,46,36
